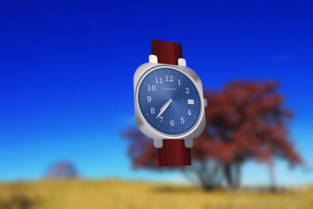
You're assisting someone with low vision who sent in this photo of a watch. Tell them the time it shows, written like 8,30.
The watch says 7,37
